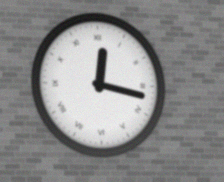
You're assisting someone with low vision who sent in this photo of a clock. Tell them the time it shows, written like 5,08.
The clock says 12,17
